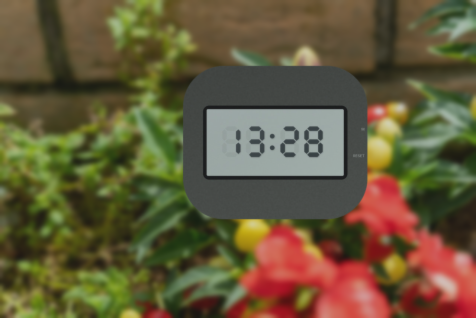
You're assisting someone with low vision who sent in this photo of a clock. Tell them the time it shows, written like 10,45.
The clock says 13,28
